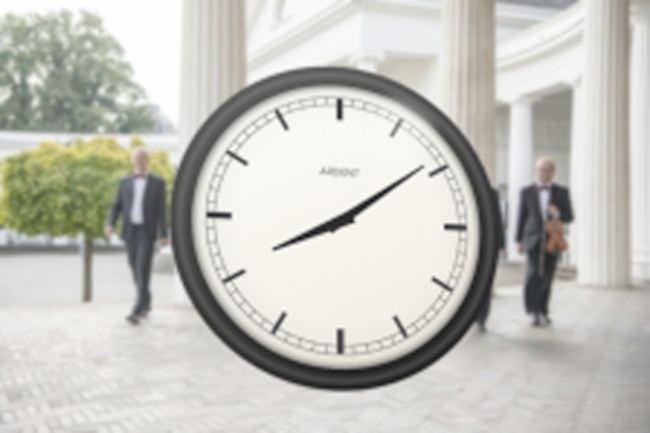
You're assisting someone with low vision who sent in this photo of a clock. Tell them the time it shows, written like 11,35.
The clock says 8,09
